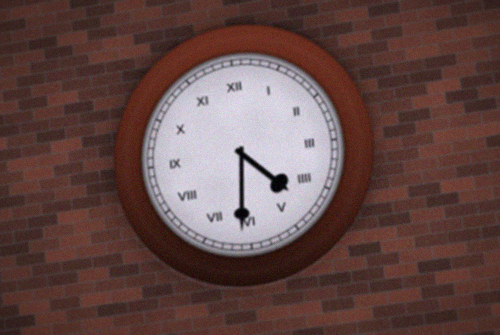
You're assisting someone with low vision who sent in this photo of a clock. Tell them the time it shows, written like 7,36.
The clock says 4,31
